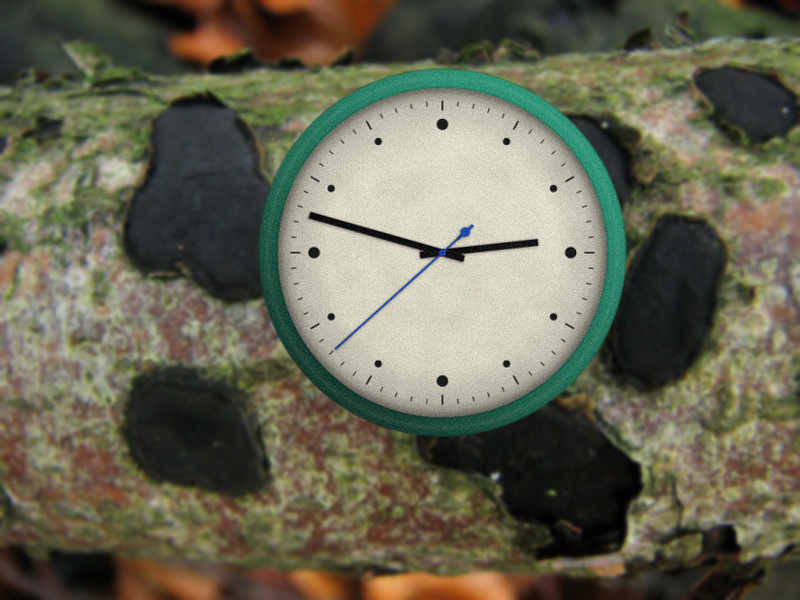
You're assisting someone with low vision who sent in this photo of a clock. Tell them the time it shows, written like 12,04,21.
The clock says 2,47,38
